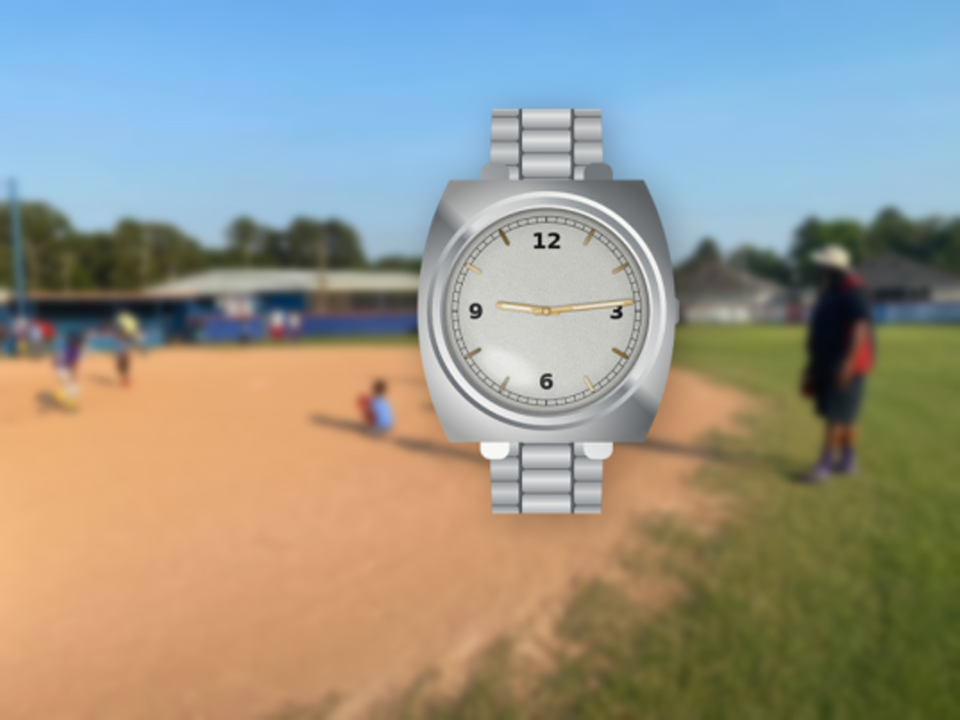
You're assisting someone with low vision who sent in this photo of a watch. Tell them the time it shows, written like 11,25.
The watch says 9,14
